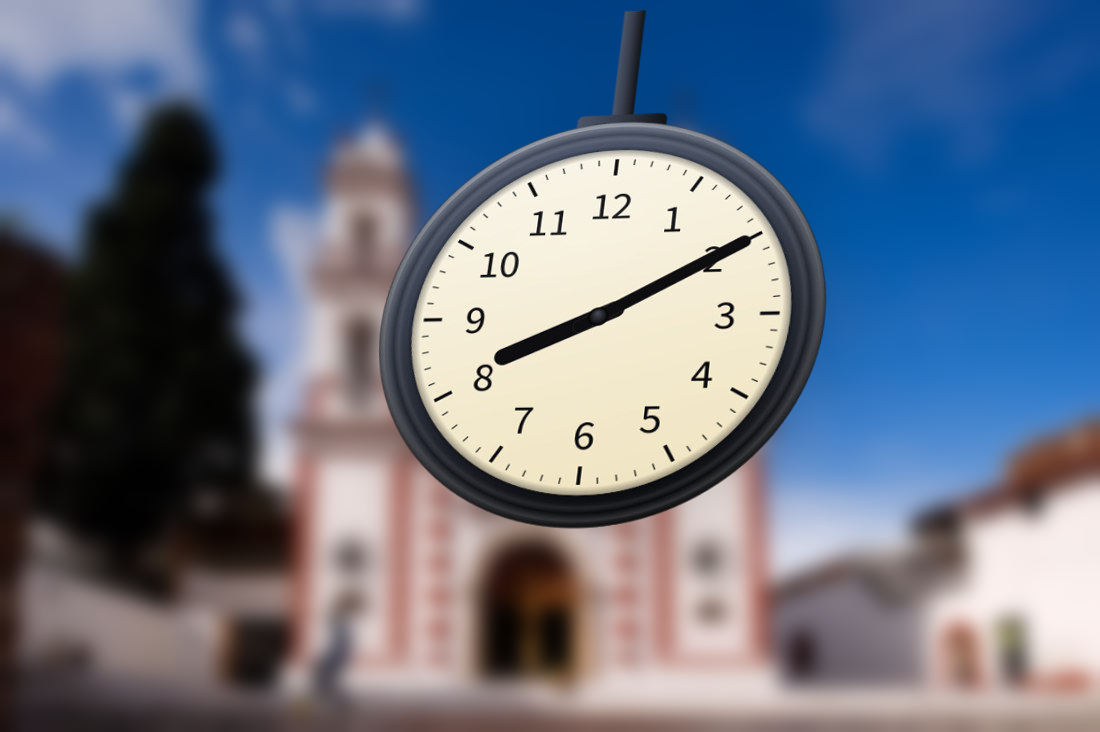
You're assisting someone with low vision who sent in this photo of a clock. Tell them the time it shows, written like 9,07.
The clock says 8,10
